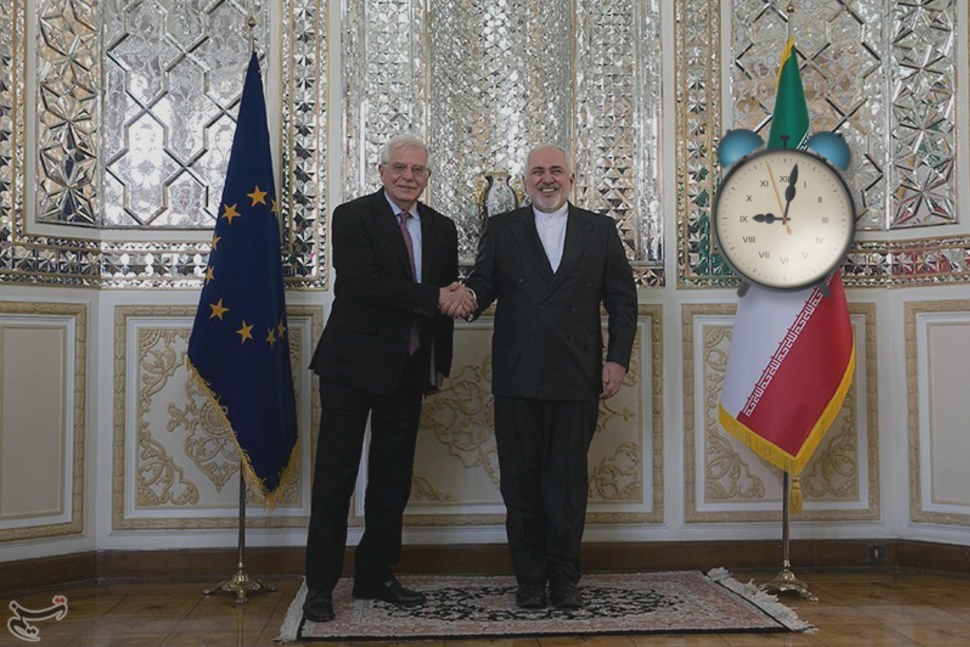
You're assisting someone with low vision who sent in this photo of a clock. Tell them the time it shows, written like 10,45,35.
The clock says 9,01,57
